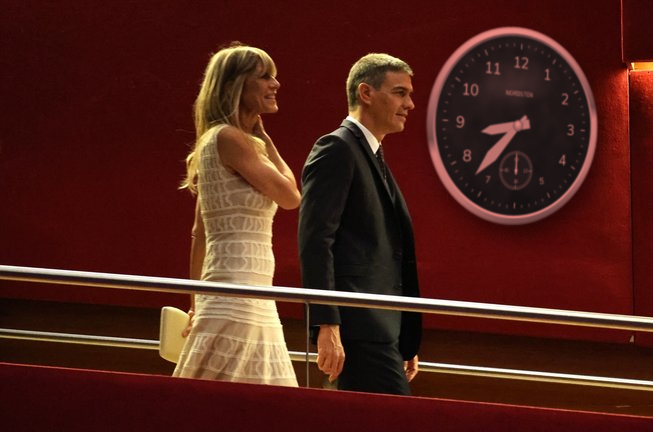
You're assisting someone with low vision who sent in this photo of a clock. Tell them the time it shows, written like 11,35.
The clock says 8,37
